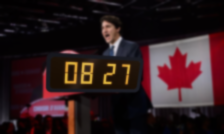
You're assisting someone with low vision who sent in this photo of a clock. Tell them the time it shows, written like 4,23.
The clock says 8,27
